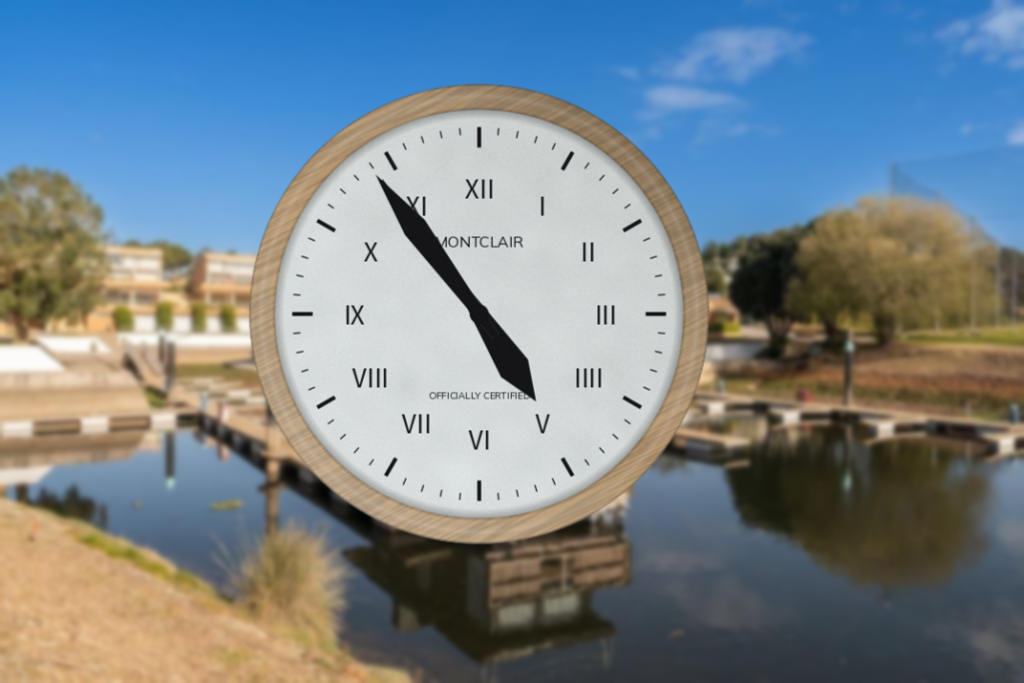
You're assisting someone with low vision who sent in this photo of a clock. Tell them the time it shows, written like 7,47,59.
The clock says 4,53,54
